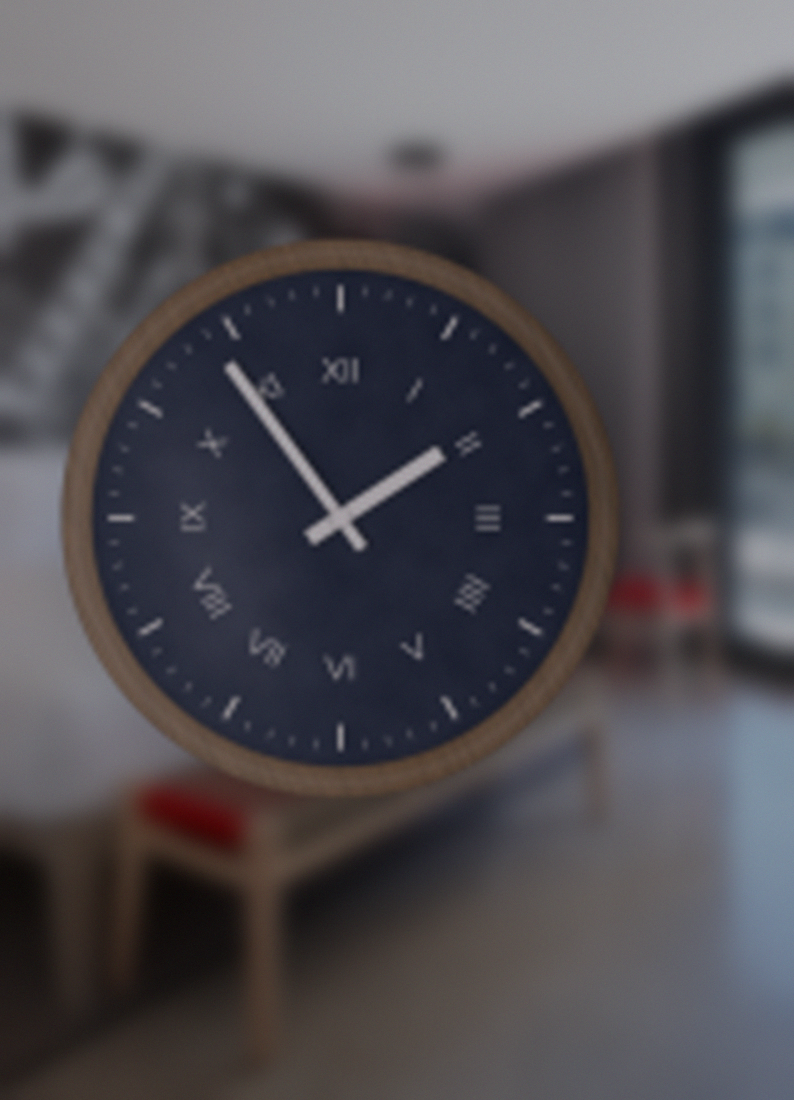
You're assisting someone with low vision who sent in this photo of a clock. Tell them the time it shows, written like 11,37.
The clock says 1,54
